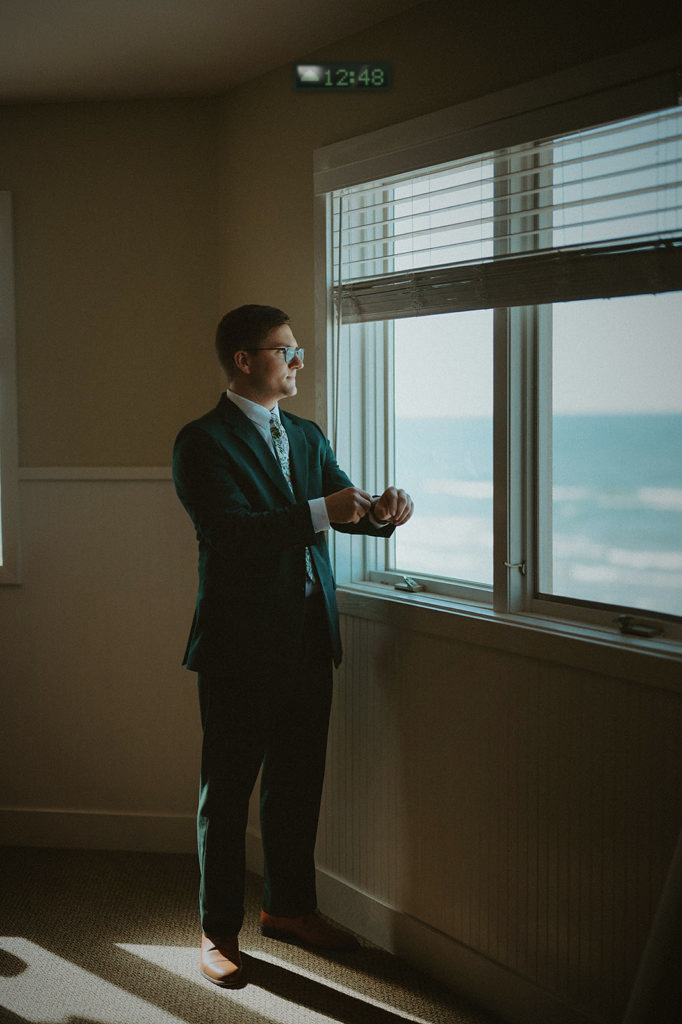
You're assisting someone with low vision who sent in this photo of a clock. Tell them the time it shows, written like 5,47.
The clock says 12,48
